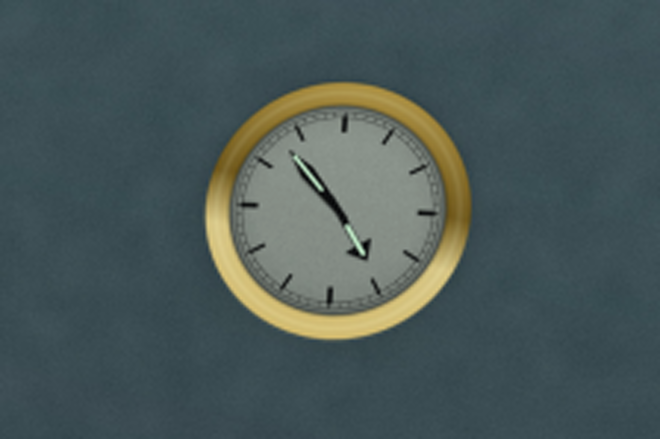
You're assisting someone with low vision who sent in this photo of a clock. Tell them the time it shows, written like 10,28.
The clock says 4,53
